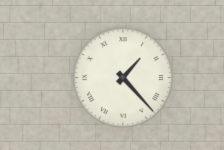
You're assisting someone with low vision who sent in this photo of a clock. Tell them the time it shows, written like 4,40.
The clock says 1,23
